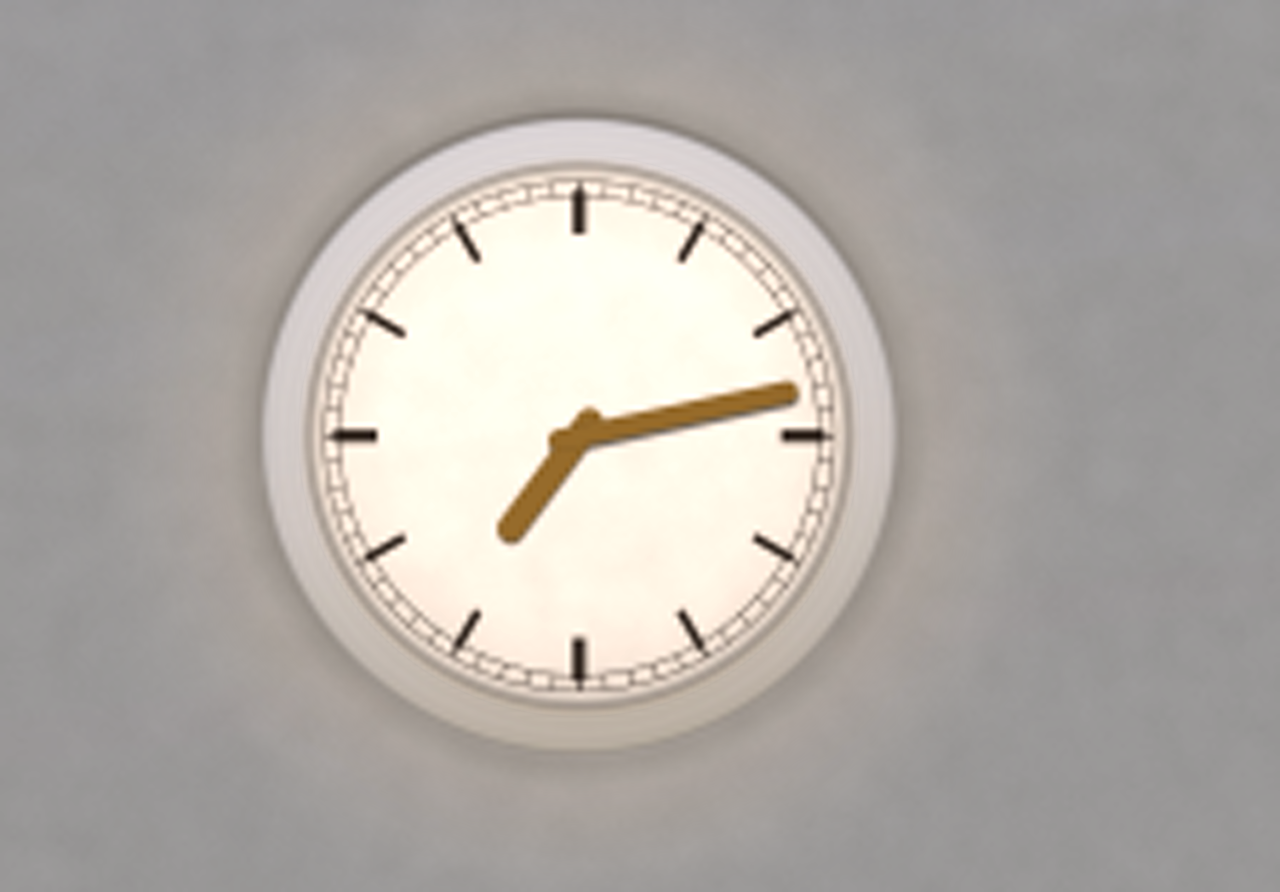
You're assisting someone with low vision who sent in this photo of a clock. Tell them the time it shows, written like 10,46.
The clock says 7,13
